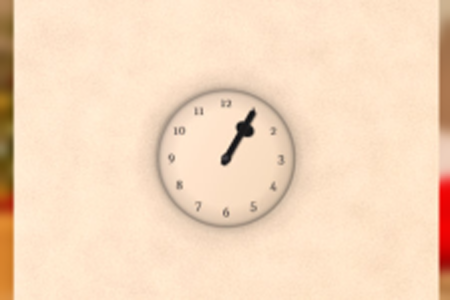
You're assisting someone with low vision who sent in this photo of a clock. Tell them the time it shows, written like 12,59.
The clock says 1,05
